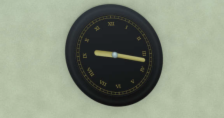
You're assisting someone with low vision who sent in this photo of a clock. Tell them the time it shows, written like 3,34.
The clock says 9,17
